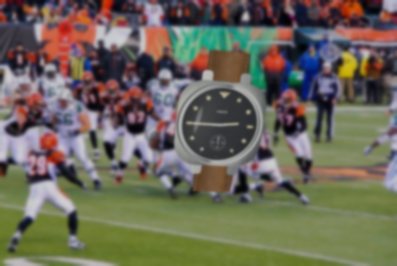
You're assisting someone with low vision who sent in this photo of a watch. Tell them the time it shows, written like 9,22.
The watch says 2,45
